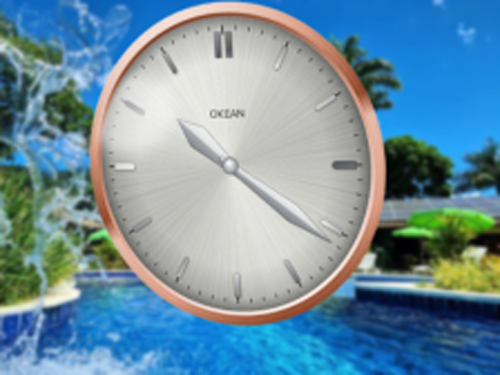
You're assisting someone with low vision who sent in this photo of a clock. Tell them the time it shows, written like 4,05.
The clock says 10,21
